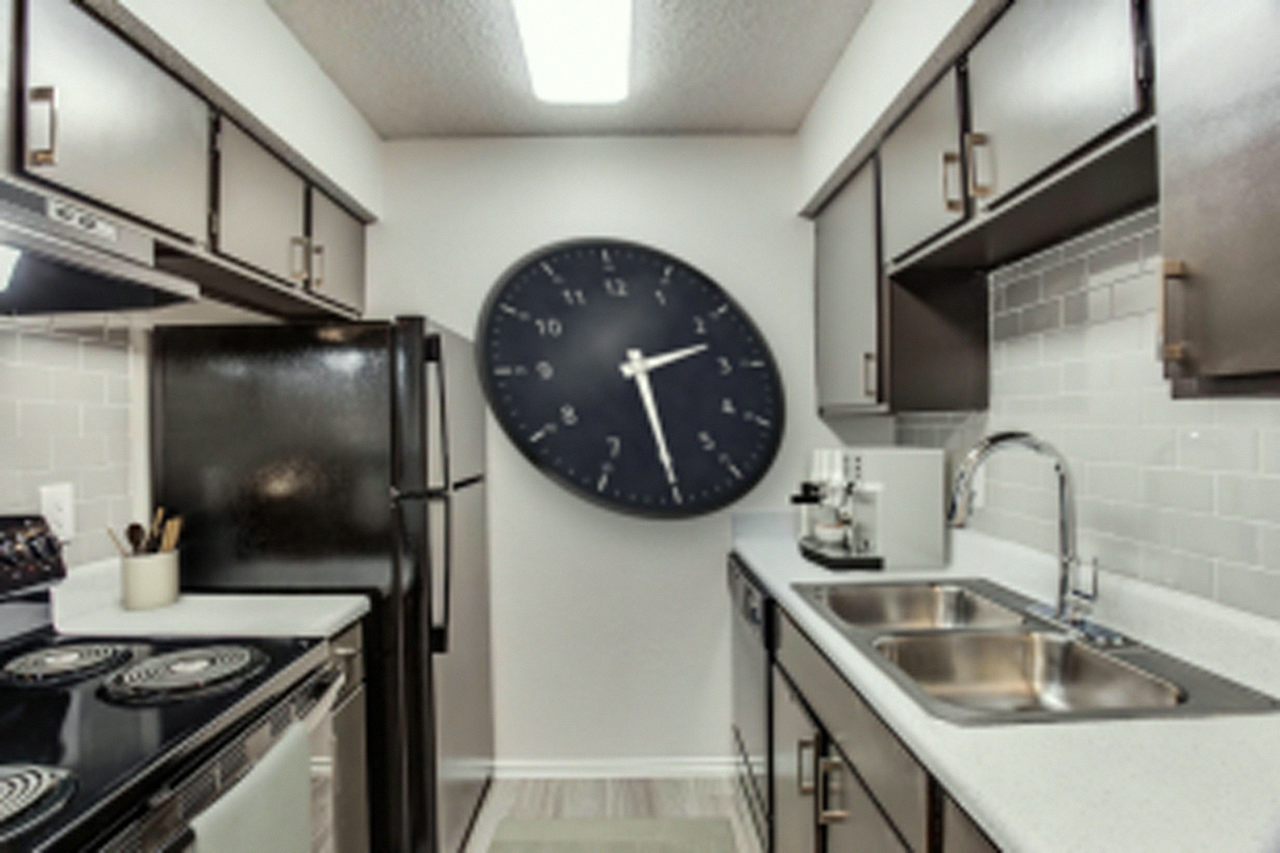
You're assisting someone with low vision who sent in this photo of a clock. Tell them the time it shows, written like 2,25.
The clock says 2,30
